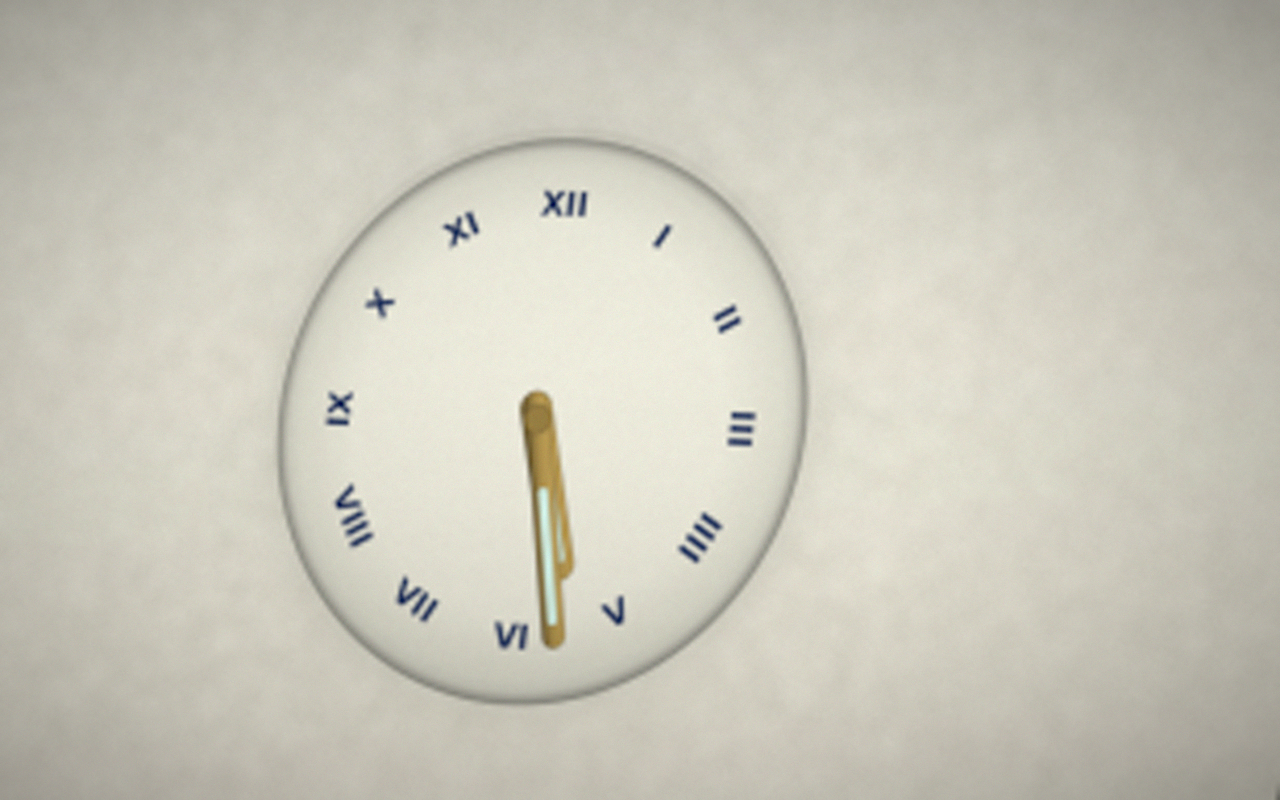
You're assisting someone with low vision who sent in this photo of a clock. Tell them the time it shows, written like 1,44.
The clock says 5,28
